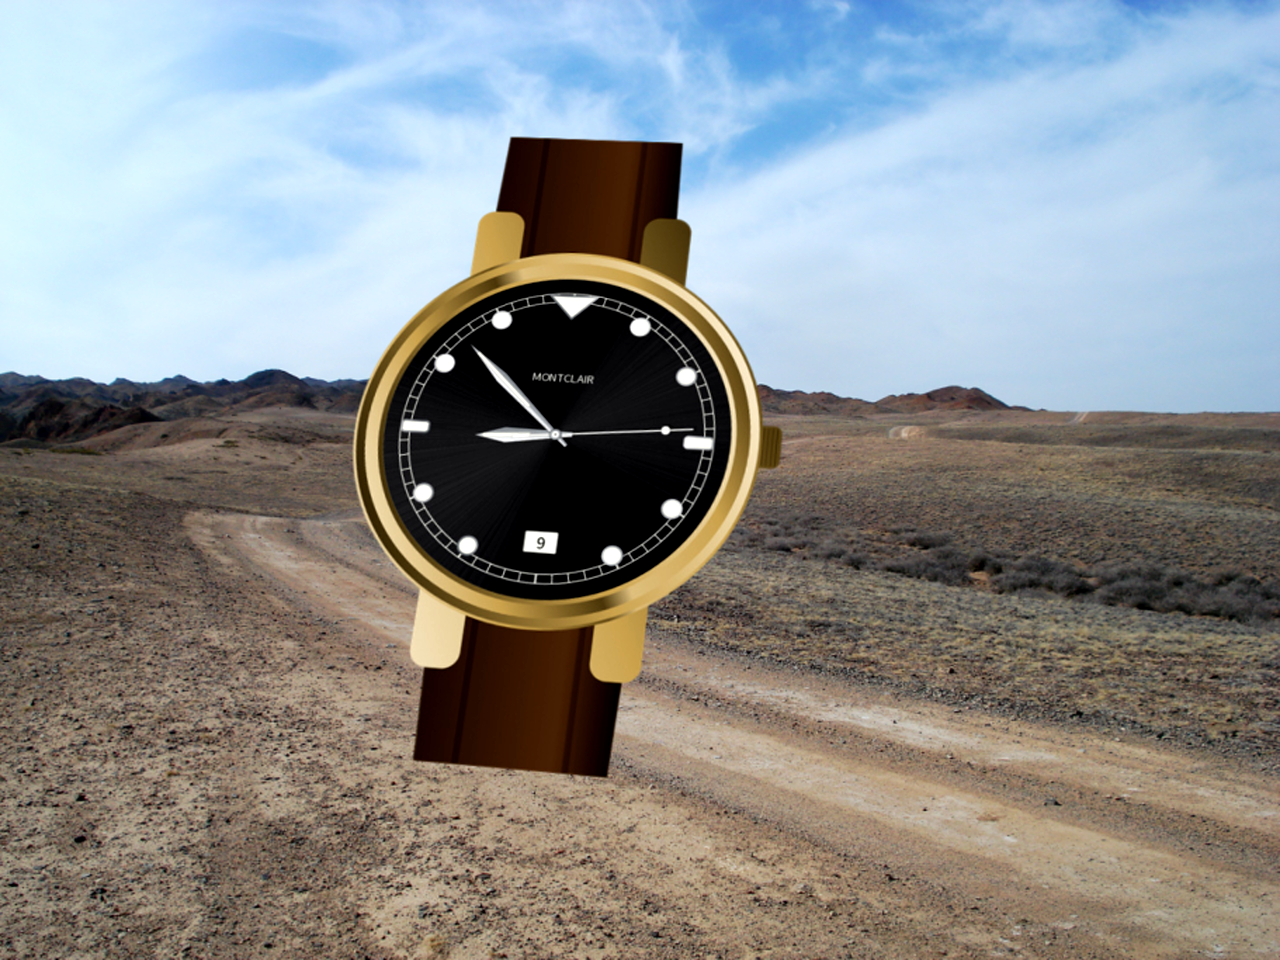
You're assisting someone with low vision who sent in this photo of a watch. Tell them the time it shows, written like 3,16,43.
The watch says 8,52,14
